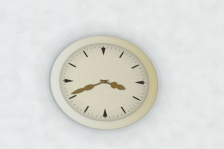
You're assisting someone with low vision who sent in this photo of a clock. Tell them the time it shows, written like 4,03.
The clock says 3,41
